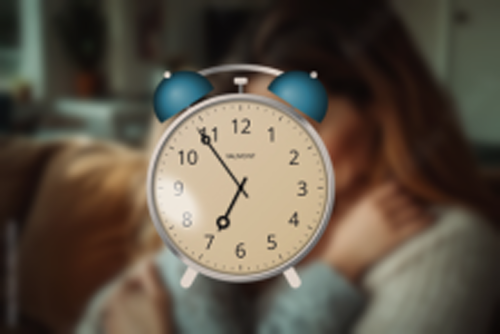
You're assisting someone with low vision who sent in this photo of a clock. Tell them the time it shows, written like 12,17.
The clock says 6,54
